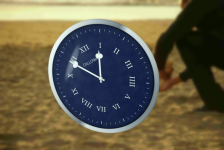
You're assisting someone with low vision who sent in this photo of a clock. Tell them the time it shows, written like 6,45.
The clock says 12,54
